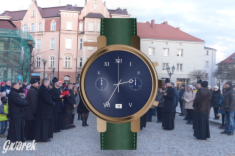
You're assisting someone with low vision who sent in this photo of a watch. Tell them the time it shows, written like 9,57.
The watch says 2,35
